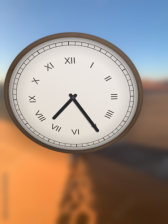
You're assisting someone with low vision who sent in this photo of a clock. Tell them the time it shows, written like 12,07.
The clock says 7,25
